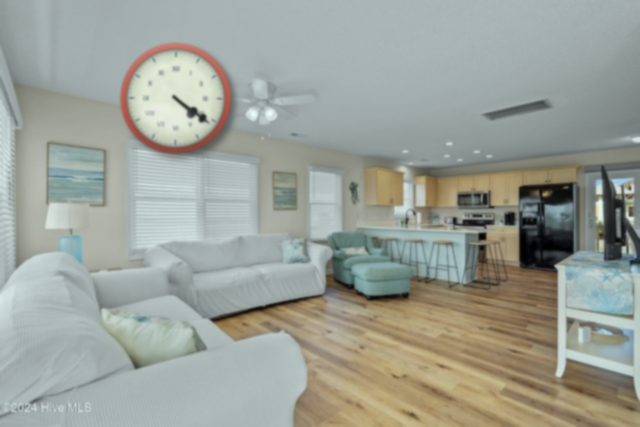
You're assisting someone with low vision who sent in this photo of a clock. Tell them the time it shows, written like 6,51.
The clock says 4,21
